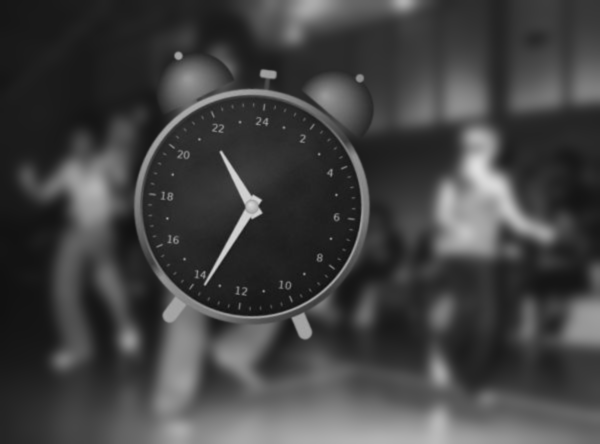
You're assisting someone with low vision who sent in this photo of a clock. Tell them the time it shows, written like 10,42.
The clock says 21,34
